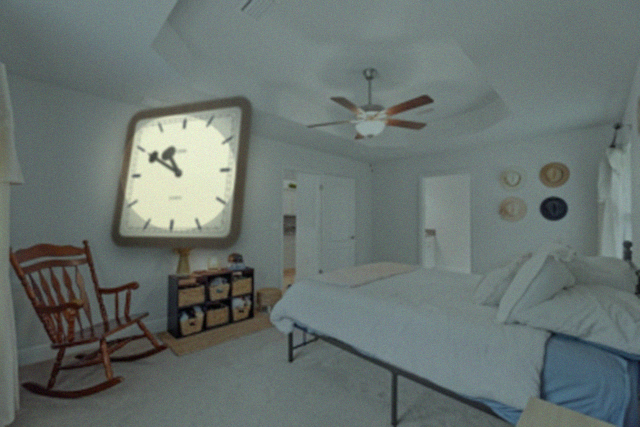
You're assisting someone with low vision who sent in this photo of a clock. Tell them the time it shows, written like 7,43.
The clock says 10,50
